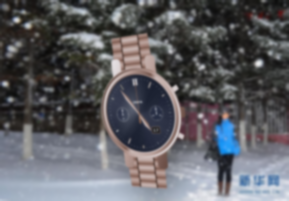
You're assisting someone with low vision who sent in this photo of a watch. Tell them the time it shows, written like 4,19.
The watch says 4,54
